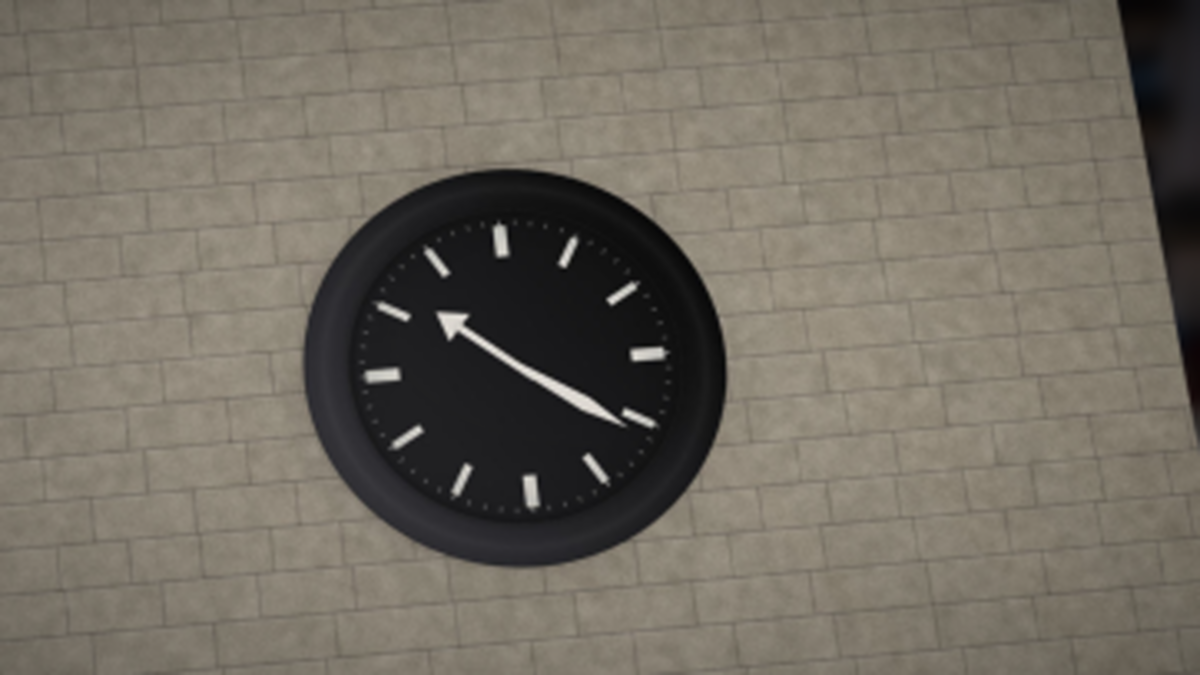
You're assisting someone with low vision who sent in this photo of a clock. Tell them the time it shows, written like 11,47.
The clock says 10,21
